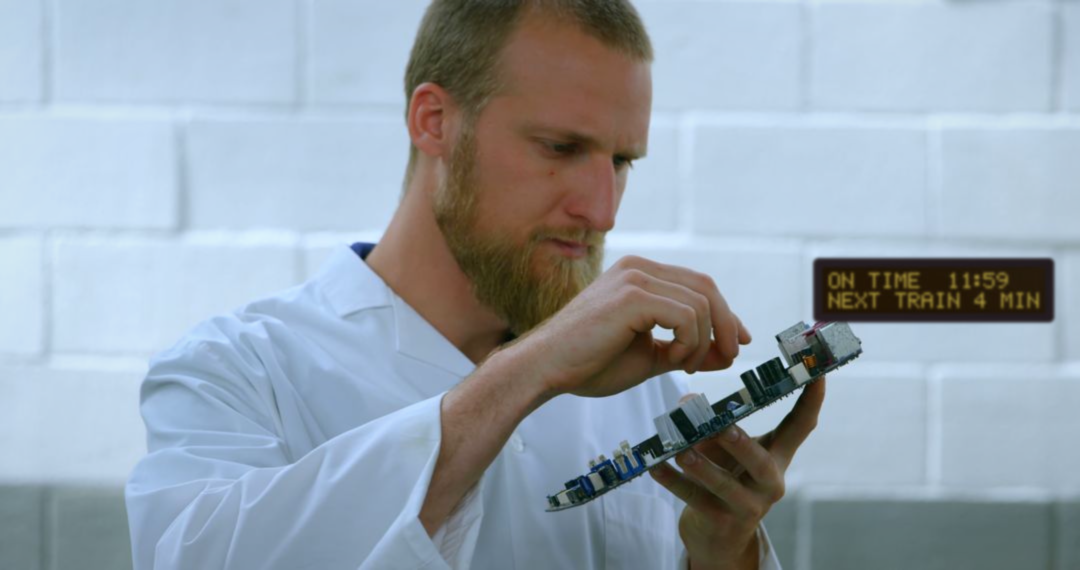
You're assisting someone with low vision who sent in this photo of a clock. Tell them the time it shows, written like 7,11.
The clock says 11,59
